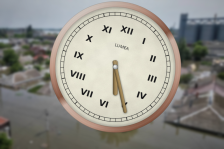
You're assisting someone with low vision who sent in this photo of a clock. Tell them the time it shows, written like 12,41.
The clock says 5,25
